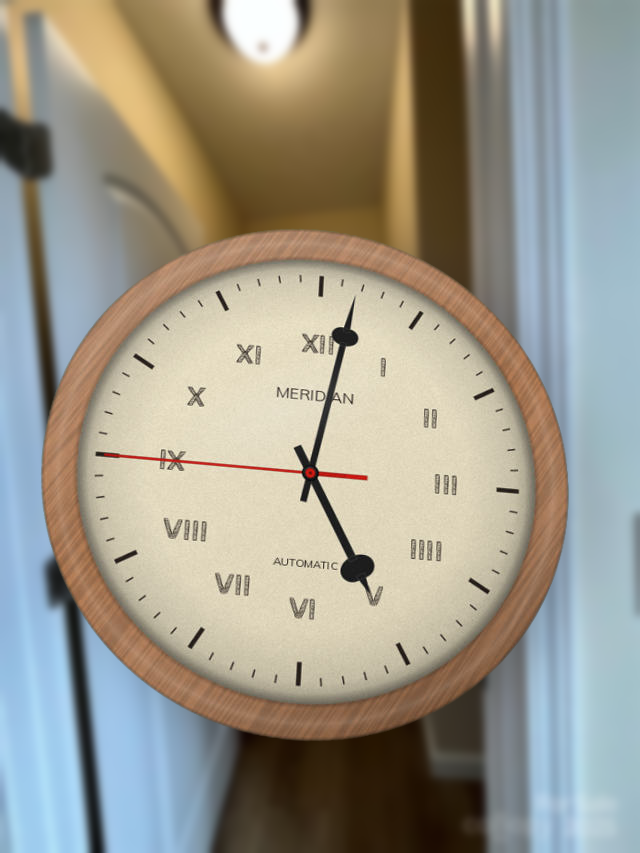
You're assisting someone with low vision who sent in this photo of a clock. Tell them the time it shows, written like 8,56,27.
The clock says 5,01,45
